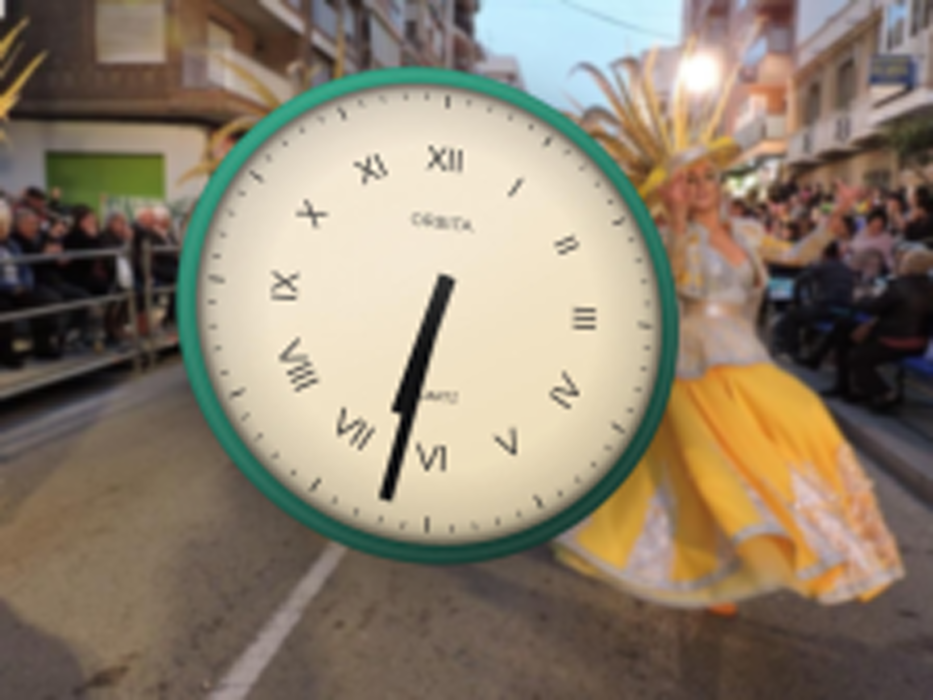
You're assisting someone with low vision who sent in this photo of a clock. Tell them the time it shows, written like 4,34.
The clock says 6,32
